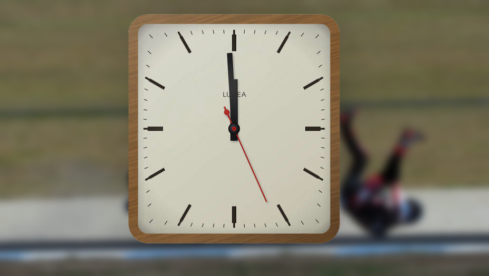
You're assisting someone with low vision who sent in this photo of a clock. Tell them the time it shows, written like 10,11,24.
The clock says 11,59,26
